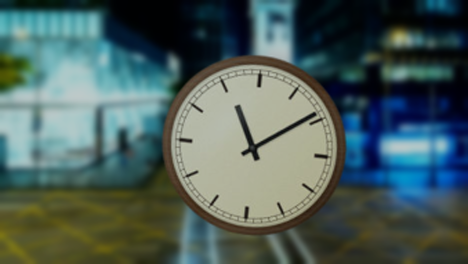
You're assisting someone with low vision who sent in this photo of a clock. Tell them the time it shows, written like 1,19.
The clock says 11,09
